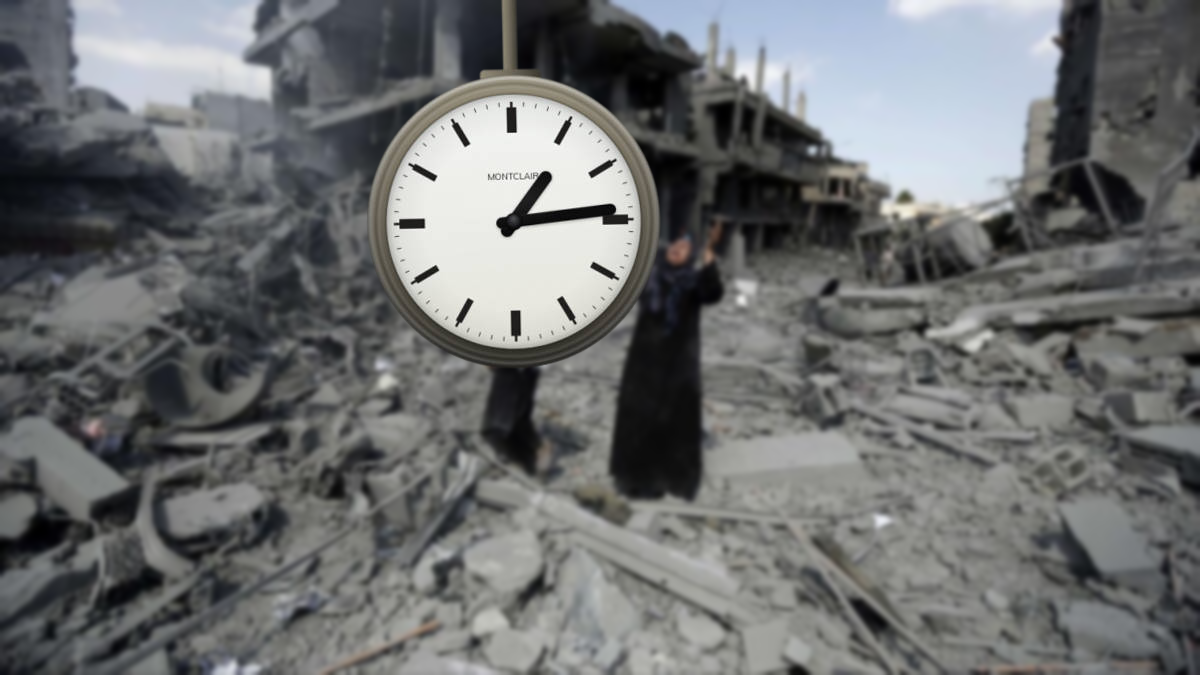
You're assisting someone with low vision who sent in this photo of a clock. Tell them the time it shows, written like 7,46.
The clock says 1,14
